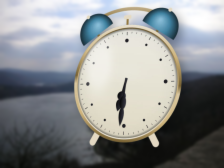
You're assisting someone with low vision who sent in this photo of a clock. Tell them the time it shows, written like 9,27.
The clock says 6,31
